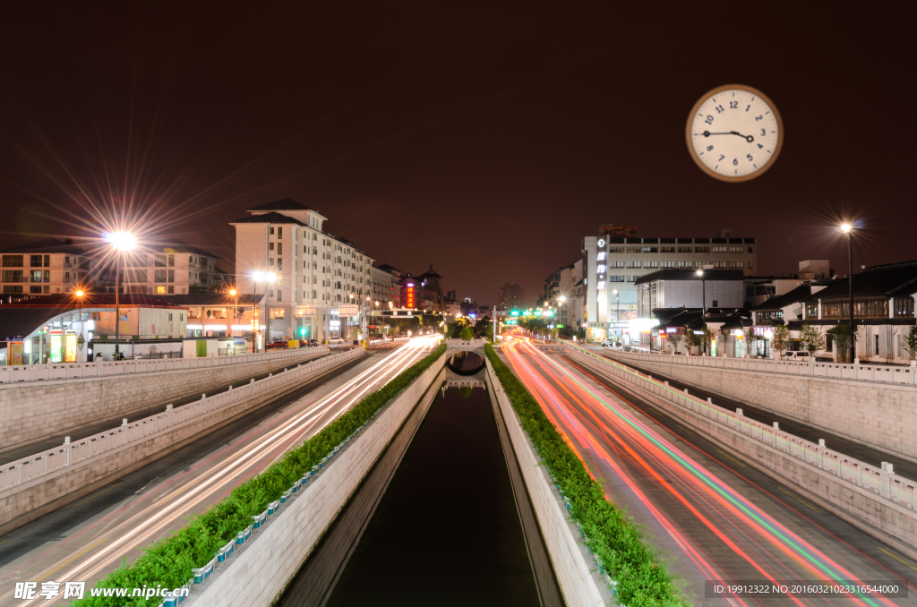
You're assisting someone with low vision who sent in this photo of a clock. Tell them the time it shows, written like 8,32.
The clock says 3,45
